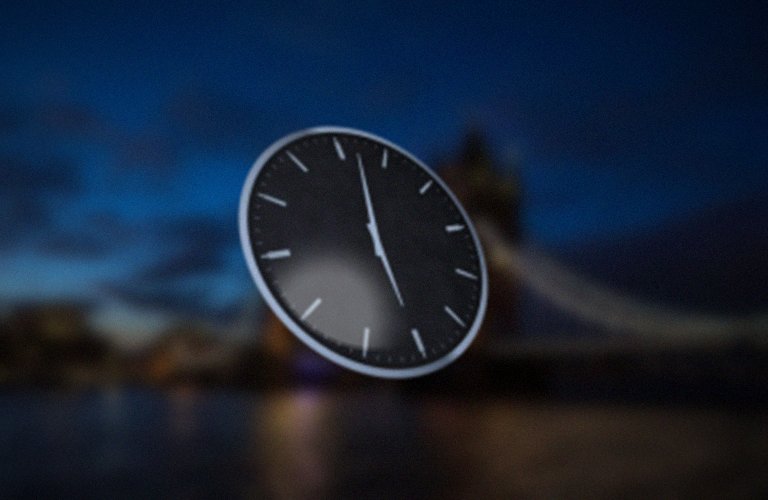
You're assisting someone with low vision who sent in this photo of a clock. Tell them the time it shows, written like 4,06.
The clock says 6,02
